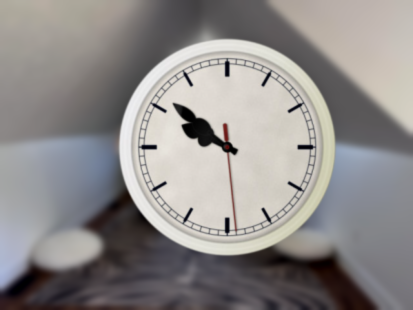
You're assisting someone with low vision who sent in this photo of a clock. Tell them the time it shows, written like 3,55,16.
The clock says 9,51,29
